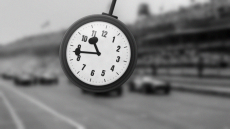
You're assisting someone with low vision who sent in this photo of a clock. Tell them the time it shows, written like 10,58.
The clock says 10,43
